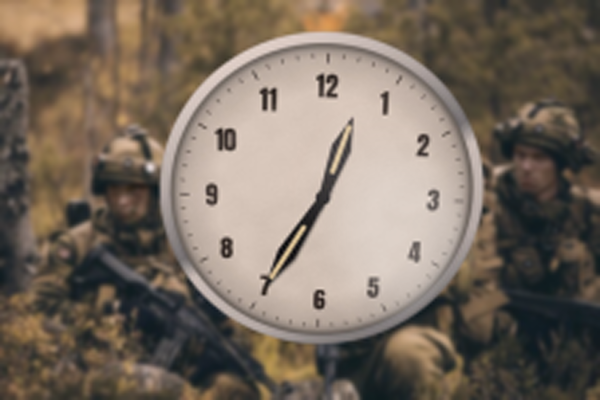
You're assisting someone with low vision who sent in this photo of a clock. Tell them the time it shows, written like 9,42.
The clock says 12,35
